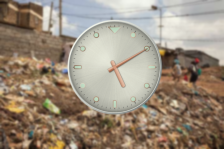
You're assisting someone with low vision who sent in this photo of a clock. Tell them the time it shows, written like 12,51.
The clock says 5,10
